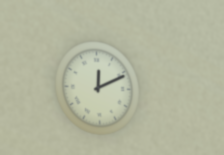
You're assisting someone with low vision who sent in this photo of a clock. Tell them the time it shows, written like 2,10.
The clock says 12,11
